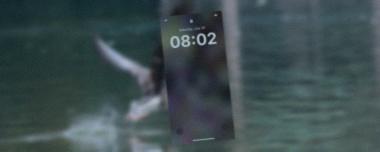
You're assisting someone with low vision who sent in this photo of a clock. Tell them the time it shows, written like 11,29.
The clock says 8,02
